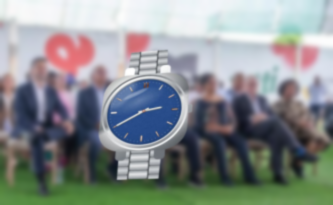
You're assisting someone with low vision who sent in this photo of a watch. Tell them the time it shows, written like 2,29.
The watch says 2,40
